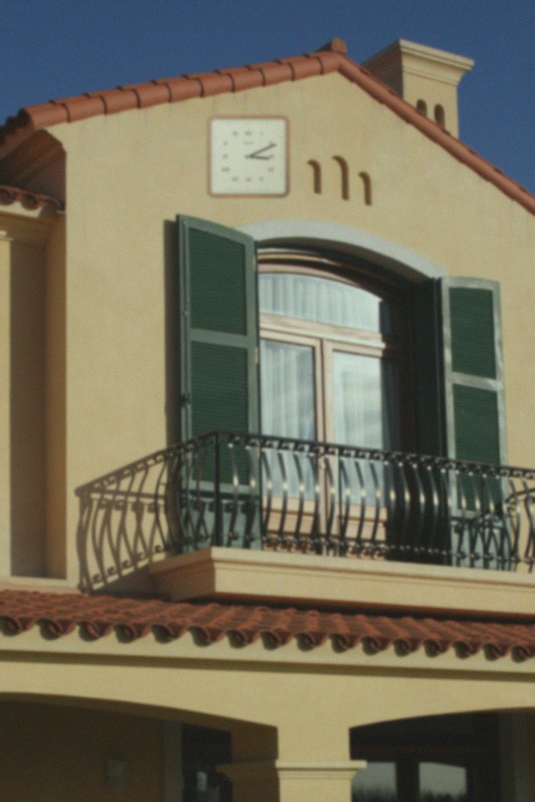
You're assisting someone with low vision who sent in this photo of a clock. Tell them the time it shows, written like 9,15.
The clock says 3,11
